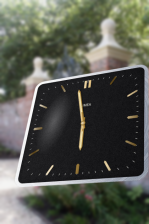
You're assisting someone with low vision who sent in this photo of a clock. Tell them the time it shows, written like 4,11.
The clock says 5,58
